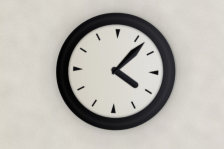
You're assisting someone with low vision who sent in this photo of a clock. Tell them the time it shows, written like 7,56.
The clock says 4,07
